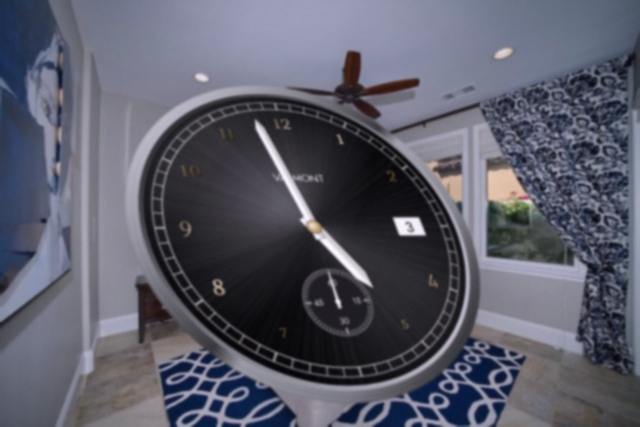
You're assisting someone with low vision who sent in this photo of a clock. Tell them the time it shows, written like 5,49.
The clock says 4,58
